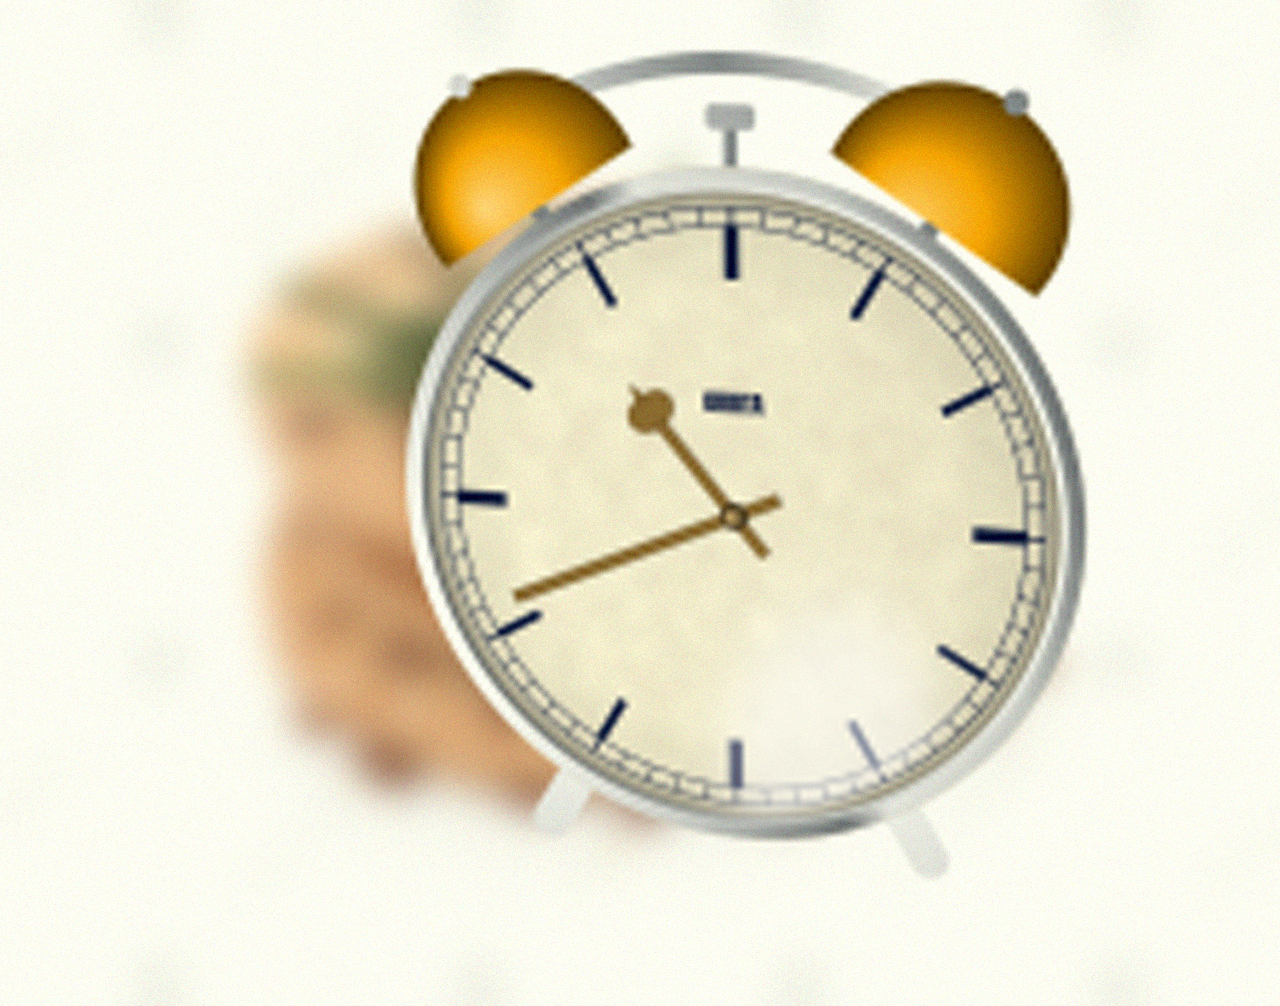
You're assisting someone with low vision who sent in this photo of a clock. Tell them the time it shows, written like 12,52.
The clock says 10,41
